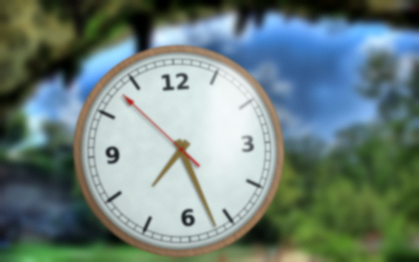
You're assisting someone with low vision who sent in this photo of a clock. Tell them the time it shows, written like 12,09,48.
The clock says 7,26,53
